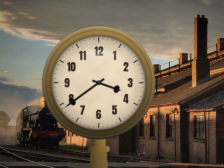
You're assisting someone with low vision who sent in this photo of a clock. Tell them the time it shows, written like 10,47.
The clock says 3,39
